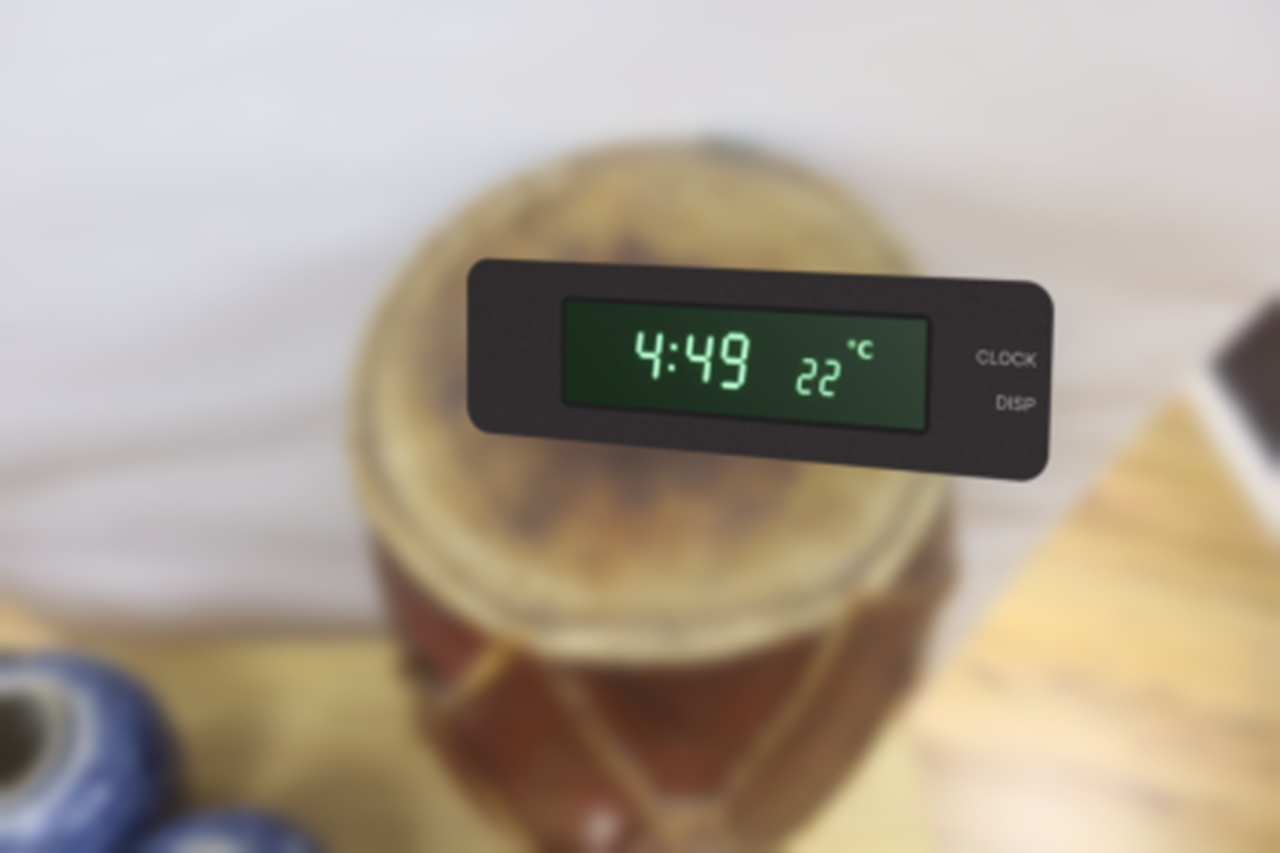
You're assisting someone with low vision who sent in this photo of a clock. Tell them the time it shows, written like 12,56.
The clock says 4,49
